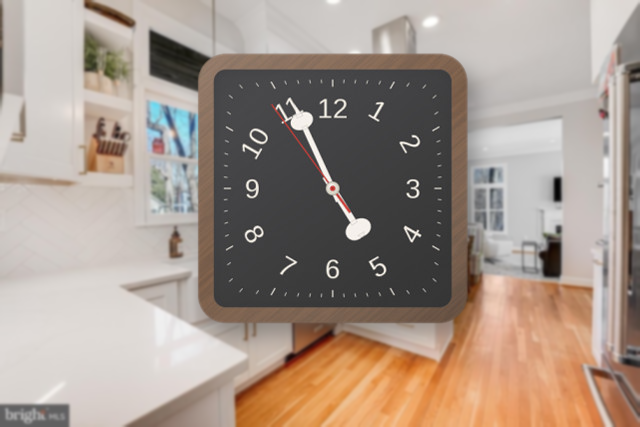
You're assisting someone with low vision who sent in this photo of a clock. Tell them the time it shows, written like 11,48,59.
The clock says 4,55,54
